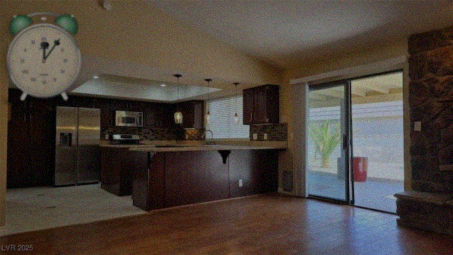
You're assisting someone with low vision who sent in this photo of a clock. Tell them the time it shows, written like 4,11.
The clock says 12,06
